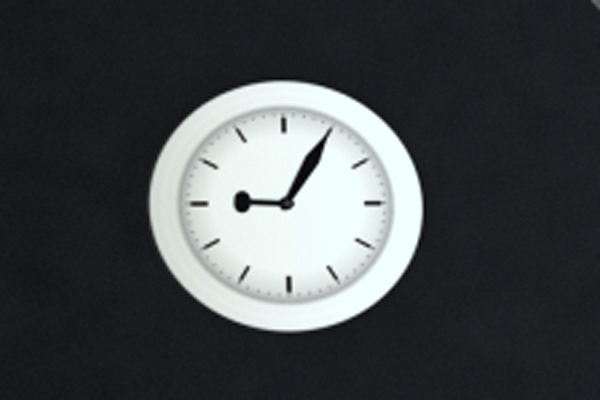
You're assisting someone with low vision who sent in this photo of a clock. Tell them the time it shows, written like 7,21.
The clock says 9,05
